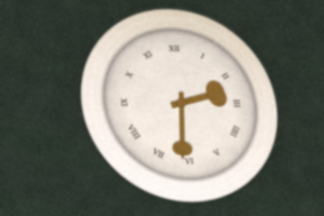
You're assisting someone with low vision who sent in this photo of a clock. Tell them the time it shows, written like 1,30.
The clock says 2,31
